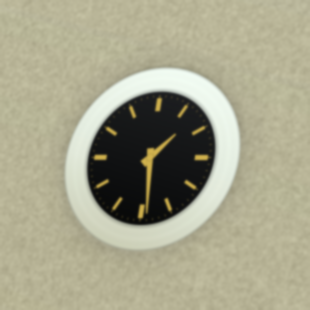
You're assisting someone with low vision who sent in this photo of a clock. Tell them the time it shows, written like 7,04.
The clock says 1,29
